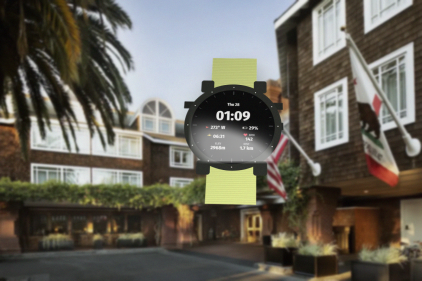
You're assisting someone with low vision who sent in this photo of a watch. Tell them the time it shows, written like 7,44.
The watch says 1,09
